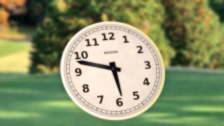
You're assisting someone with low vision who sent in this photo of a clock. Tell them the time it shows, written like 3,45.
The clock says 5,48
